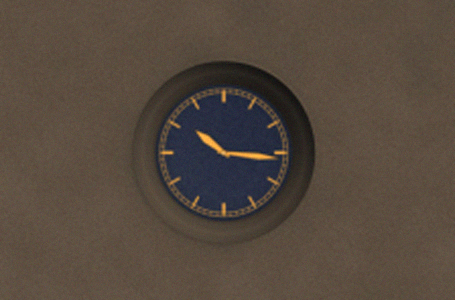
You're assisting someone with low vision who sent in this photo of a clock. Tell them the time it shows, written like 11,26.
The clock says 10,16
